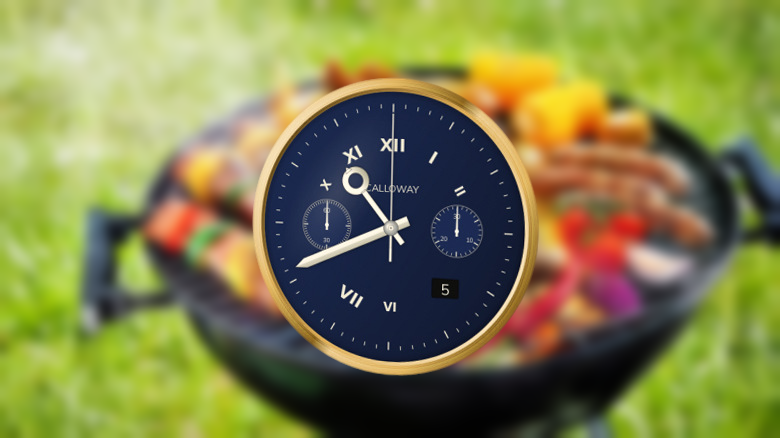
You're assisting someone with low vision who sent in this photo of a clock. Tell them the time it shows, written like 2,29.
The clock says 10,41
